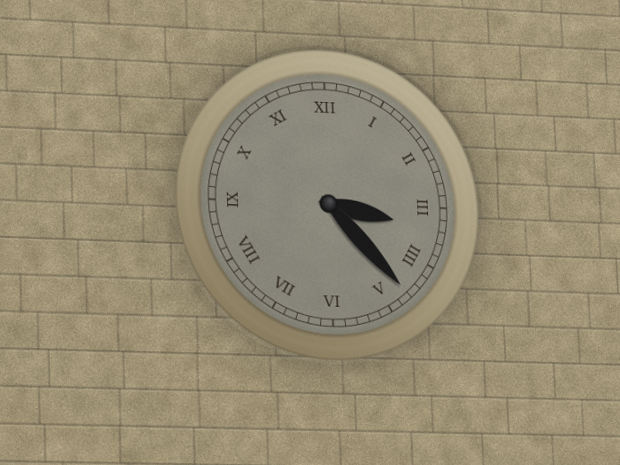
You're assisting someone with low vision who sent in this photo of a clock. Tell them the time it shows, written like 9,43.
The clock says 3,23
